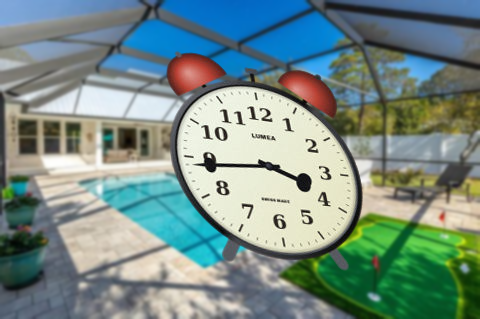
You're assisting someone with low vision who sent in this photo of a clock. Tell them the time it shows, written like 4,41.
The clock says 3,44
